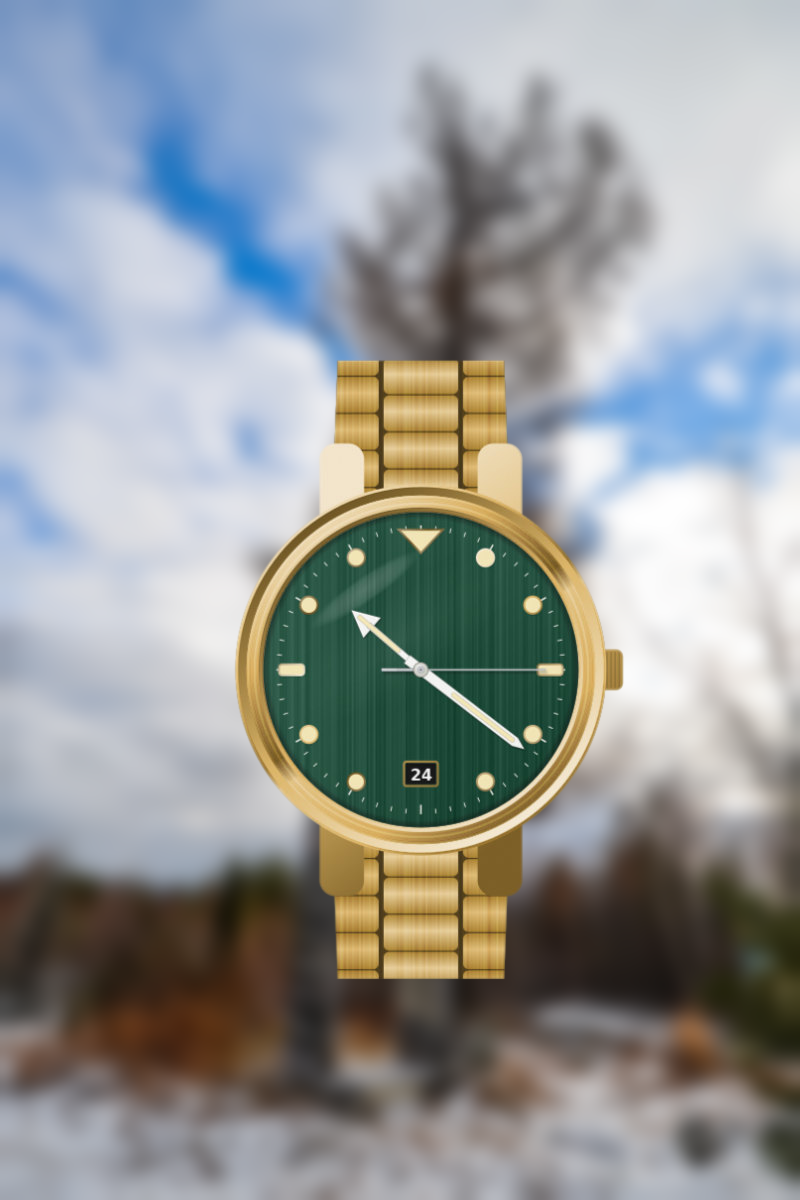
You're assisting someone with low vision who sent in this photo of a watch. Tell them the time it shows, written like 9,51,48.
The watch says 10,21,15
